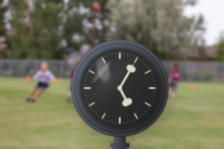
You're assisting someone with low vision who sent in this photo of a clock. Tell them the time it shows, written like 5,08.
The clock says 5,05
